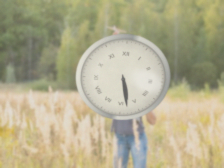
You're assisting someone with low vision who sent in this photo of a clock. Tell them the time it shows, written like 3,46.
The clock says 5,28
